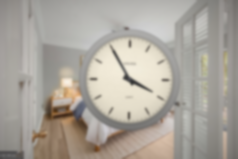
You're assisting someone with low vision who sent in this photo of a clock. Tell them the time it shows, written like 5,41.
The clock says 3,55
